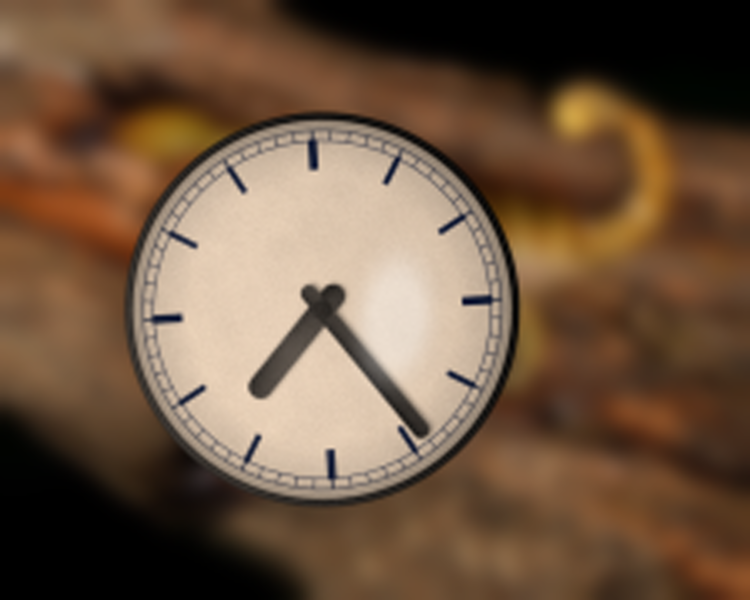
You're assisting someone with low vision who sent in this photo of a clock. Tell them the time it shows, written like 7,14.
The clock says 7,24
